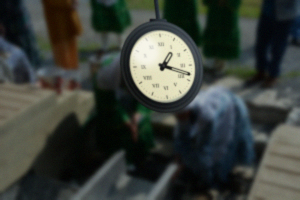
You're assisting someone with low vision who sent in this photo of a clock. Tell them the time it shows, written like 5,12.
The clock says 1,18
